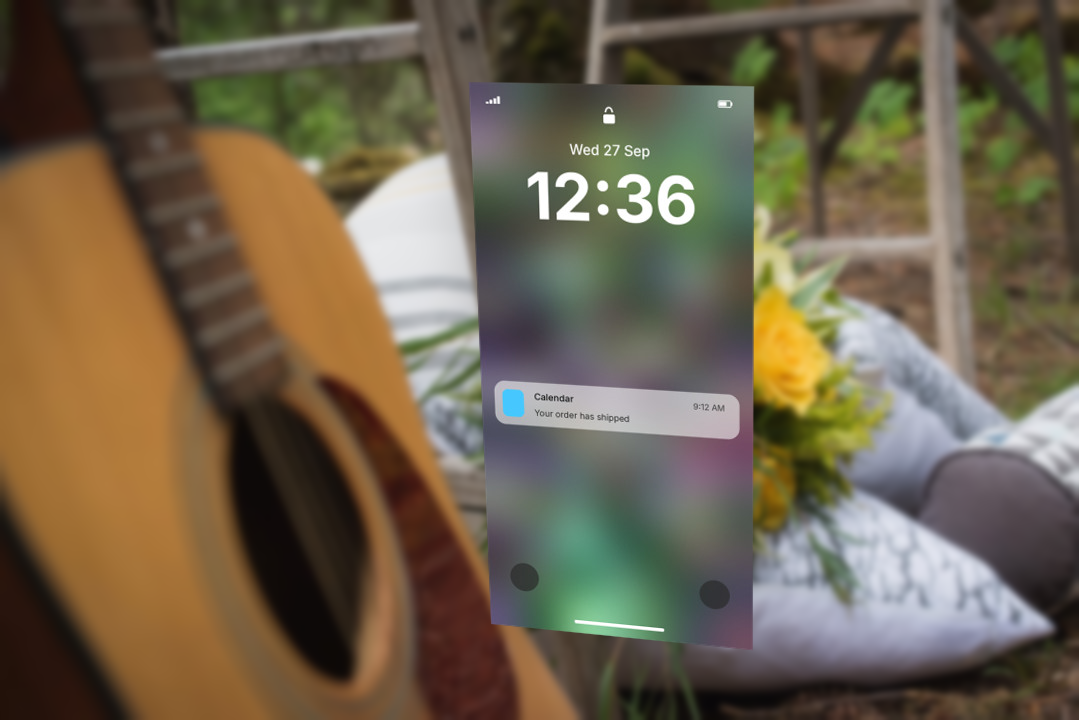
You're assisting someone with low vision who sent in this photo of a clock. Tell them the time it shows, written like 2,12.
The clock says 12,36
